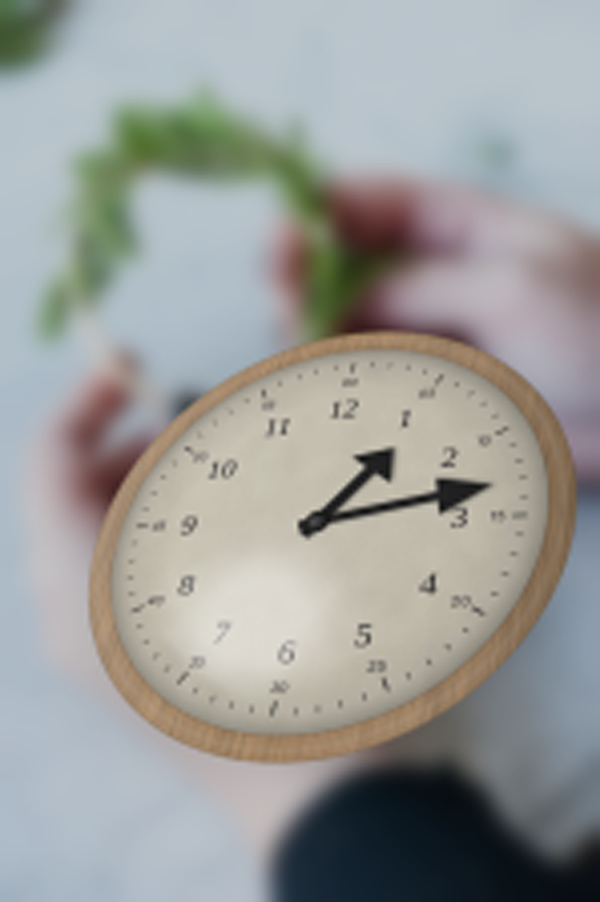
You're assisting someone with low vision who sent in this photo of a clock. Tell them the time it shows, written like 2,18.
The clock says 1,13
